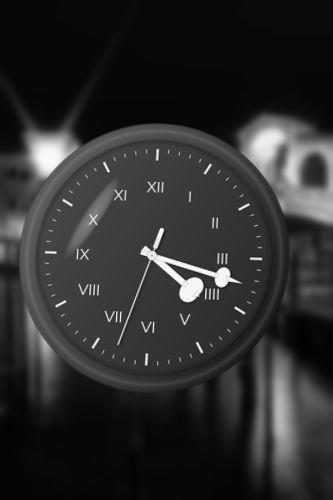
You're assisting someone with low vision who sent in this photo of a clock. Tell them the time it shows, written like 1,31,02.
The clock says 4,17,33
